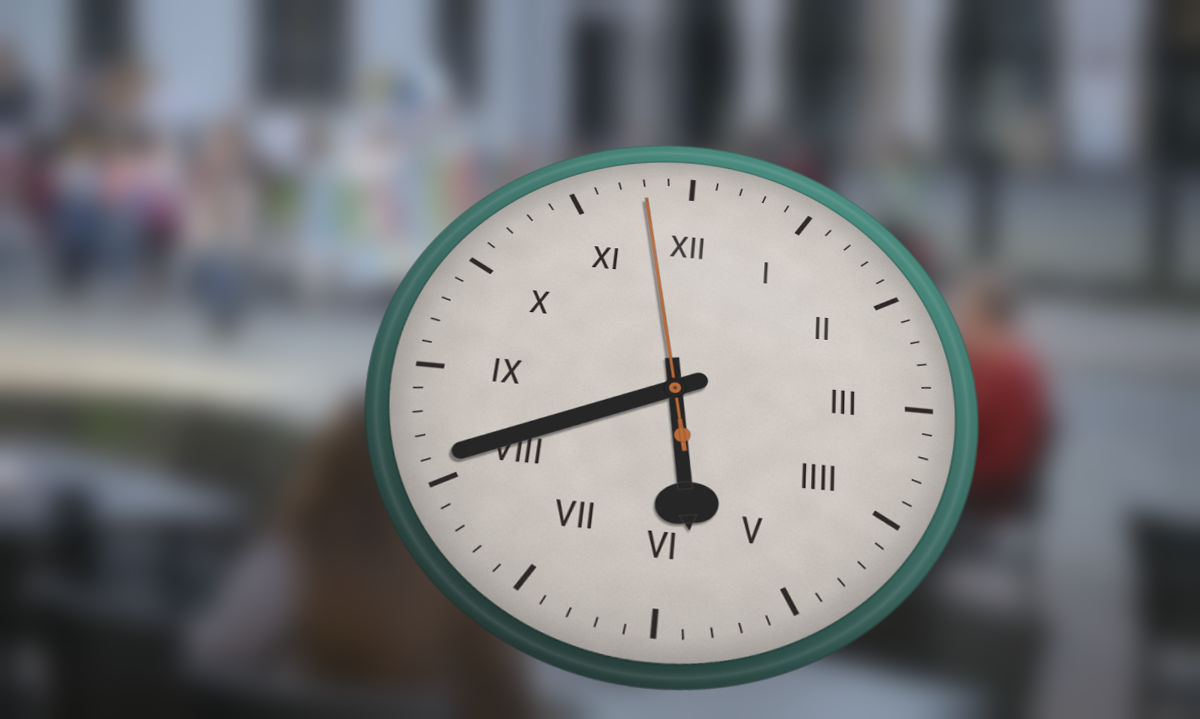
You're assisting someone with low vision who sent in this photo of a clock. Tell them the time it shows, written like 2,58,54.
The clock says 5,40,58
